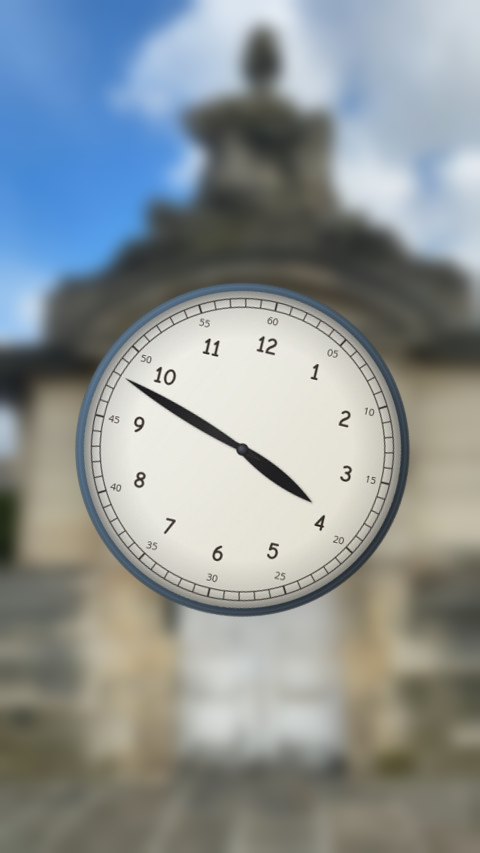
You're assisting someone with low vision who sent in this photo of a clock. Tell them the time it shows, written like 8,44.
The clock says 3,48
